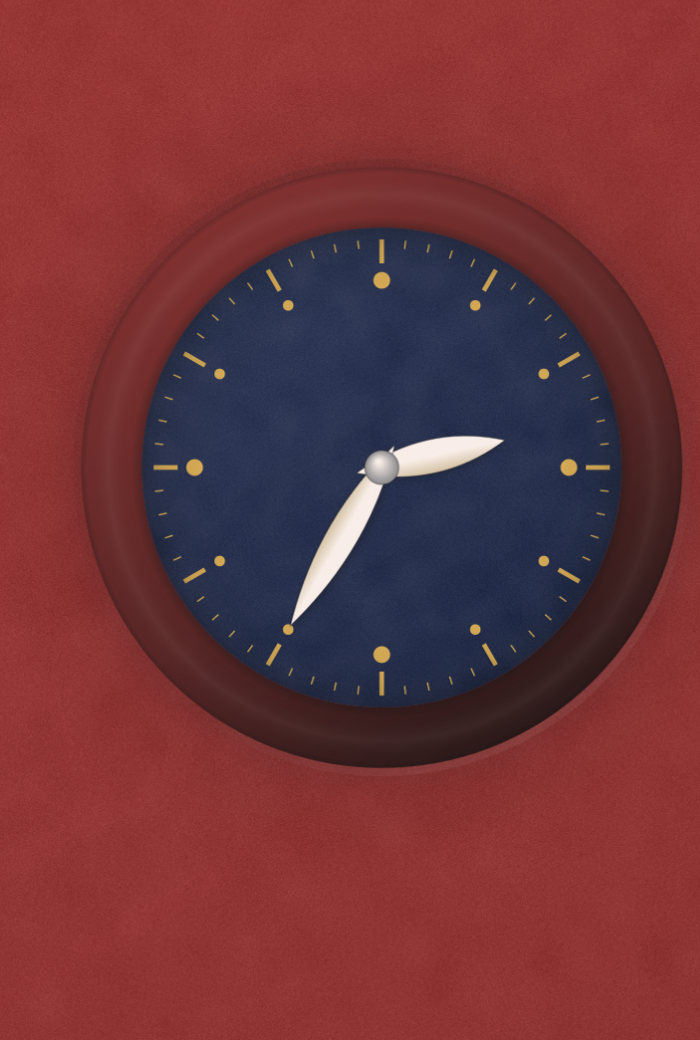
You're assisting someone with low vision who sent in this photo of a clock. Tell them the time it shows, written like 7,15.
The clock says 2,35
